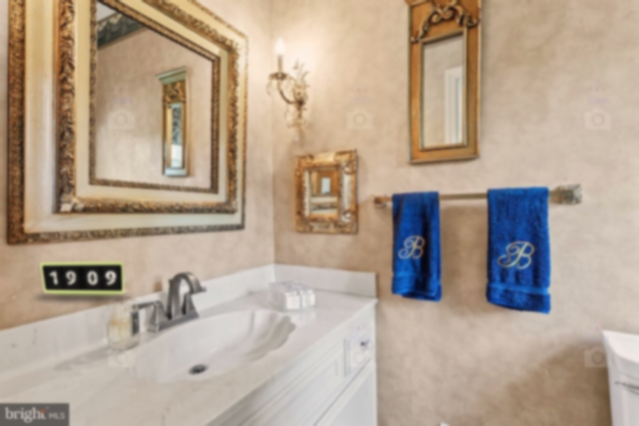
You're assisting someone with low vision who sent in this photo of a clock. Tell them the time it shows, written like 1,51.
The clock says 19,09
